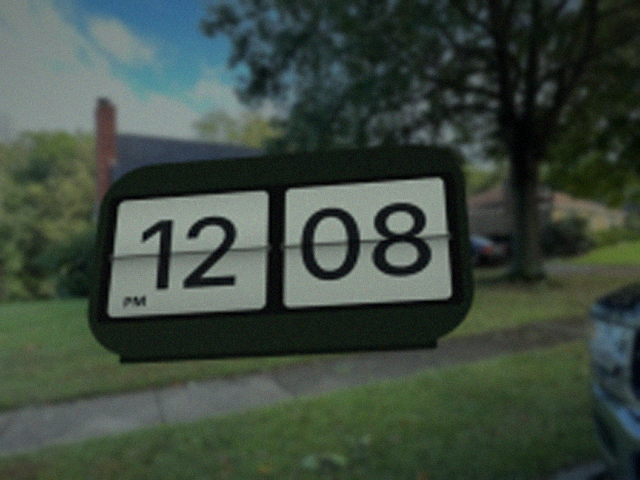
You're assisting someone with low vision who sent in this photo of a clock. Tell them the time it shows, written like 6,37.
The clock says 12,08
